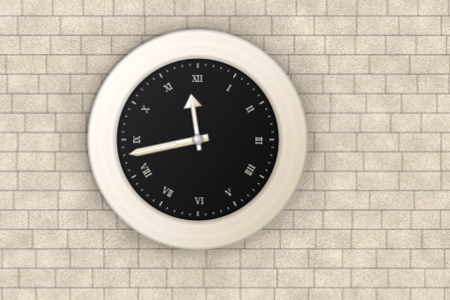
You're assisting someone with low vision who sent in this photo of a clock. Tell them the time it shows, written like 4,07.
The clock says 11,43
